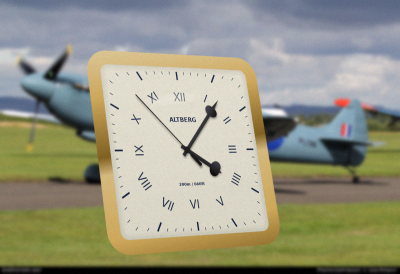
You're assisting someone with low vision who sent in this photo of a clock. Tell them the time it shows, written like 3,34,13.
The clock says 4,06,53
